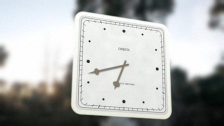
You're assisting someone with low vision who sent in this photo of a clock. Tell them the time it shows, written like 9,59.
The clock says 6,42
